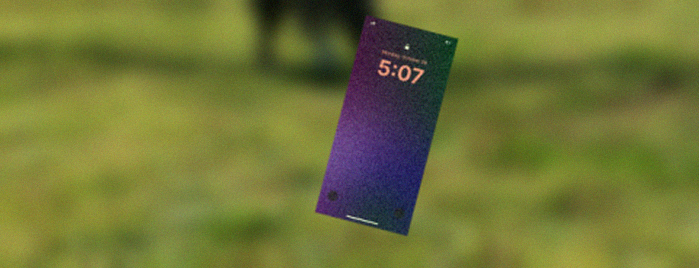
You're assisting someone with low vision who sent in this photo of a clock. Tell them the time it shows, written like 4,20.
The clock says 5,07
